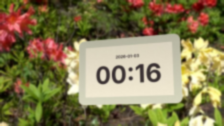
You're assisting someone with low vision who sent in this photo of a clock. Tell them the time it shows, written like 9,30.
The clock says 0,16
